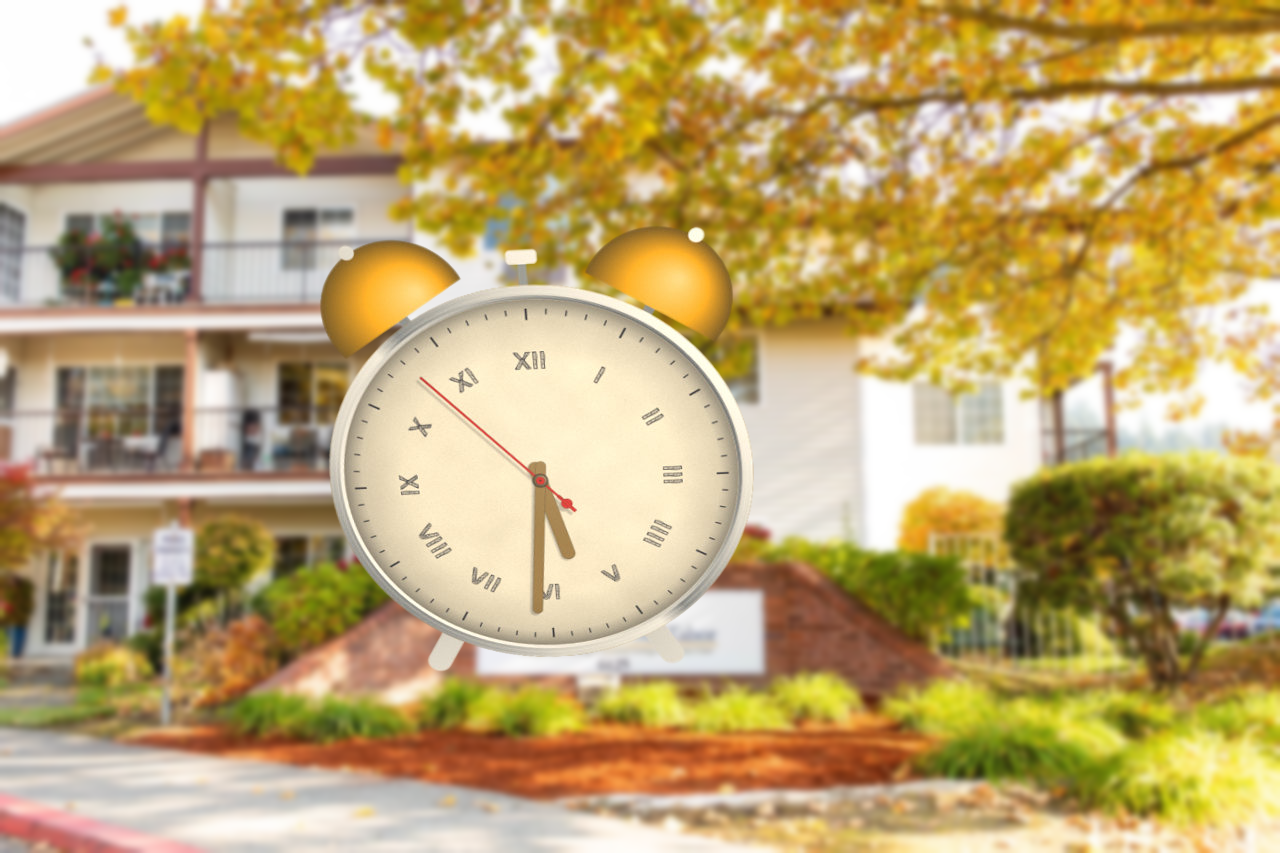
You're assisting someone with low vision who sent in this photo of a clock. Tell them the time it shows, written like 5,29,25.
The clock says 5,30,53
